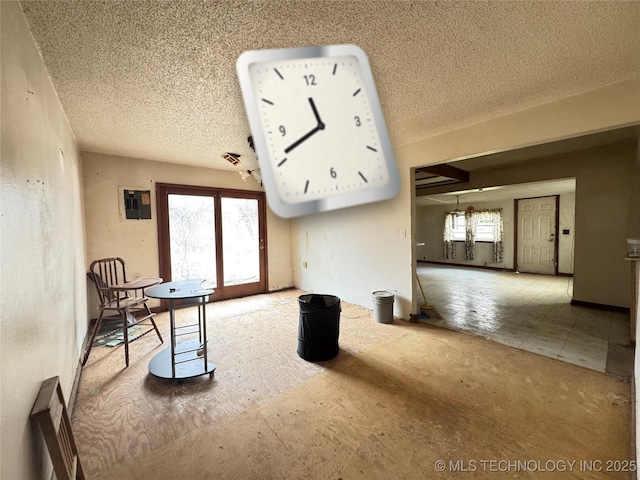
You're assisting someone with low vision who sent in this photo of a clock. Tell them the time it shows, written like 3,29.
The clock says 11,41
